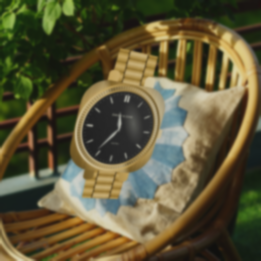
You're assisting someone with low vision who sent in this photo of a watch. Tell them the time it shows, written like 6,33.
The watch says 11,36
